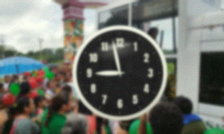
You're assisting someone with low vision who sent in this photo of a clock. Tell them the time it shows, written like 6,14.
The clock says 8,58
